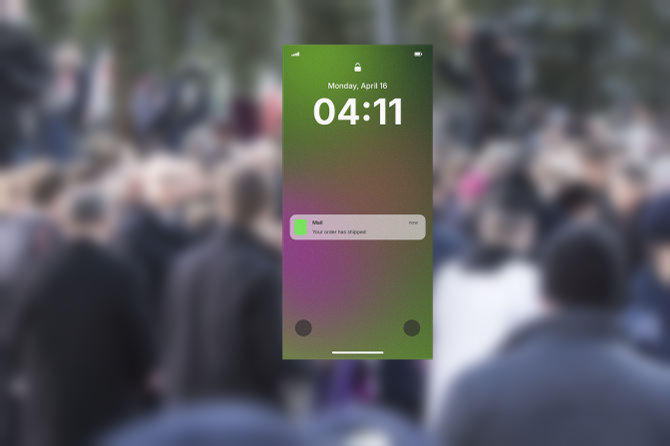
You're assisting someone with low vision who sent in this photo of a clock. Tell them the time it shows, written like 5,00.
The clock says 4,11
